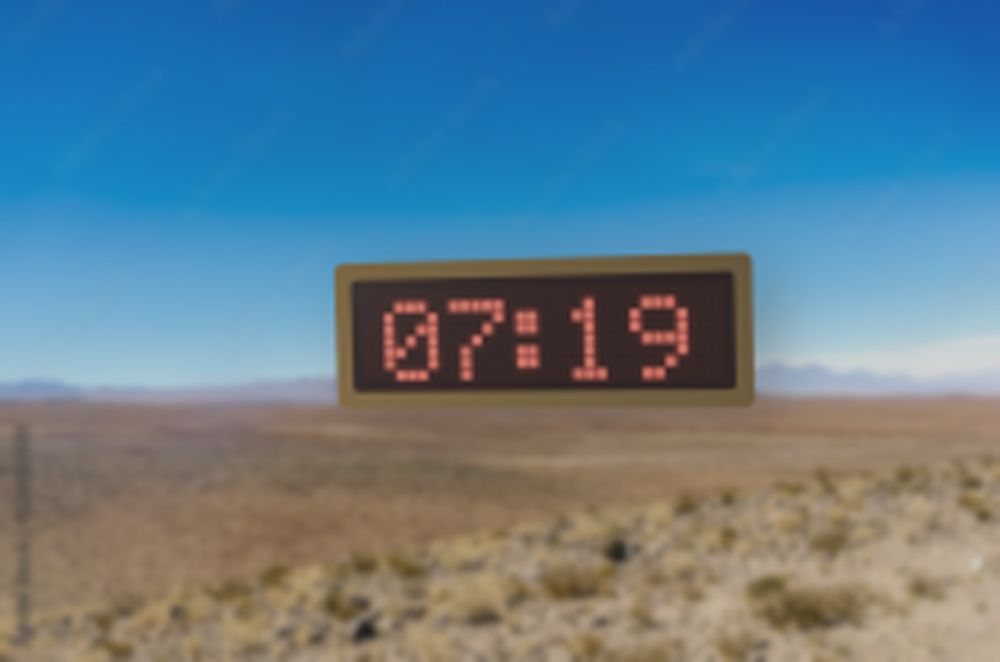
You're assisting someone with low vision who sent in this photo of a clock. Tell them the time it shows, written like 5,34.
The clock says 7,19
